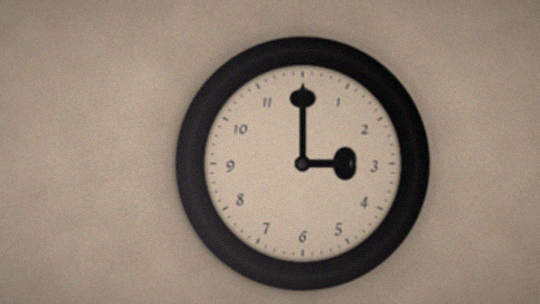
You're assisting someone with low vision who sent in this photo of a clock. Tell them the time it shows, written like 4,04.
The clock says 3,00
